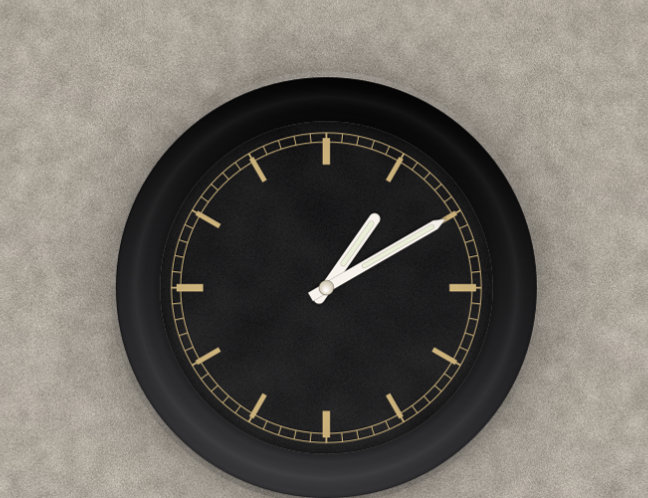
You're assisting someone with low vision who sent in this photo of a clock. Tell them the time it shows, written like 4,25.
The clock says 1,10
